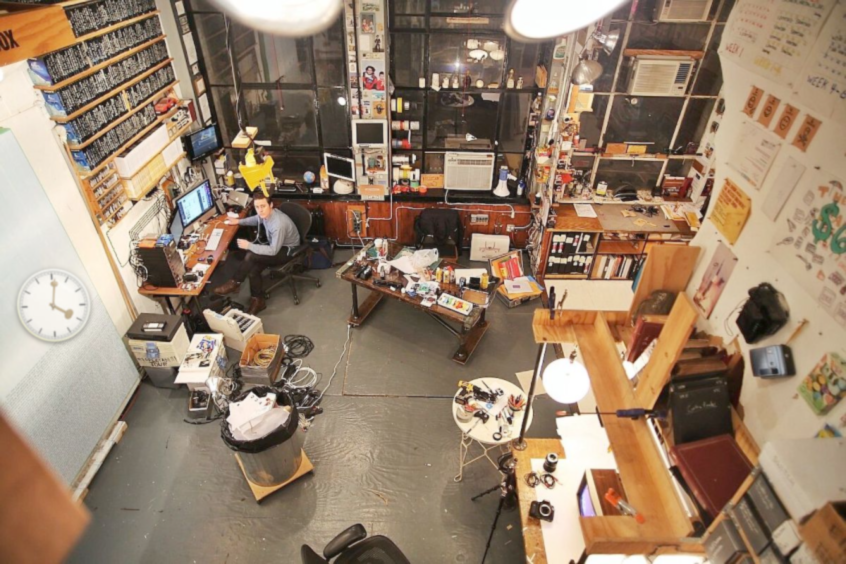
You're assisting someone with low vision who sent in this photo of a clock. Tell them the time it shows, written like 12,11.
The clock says 4,01
